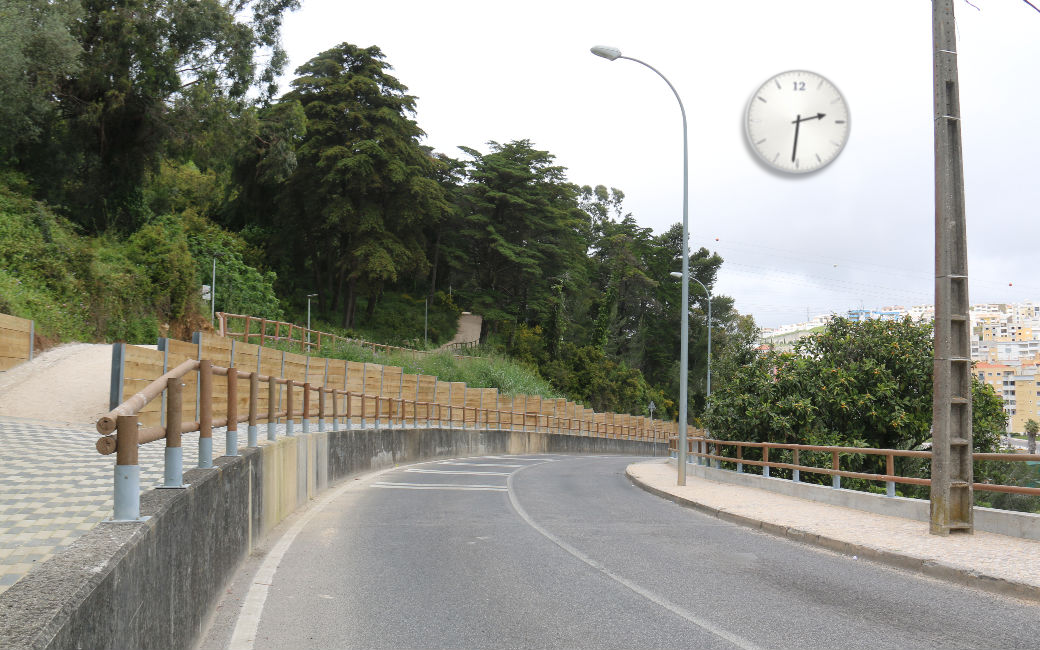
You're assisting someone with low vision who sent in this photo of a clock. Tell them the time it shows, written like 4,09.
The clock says 2,31
